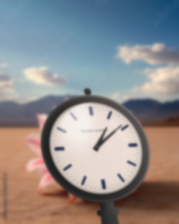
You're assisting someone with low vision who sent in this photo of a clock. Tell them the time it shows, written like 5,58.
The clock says 1,09
